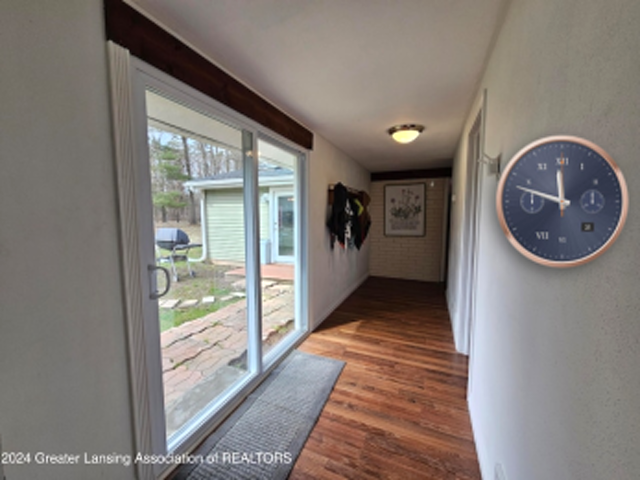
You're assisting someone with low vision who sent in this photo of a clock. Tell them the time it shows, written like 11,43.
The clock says 11,48
